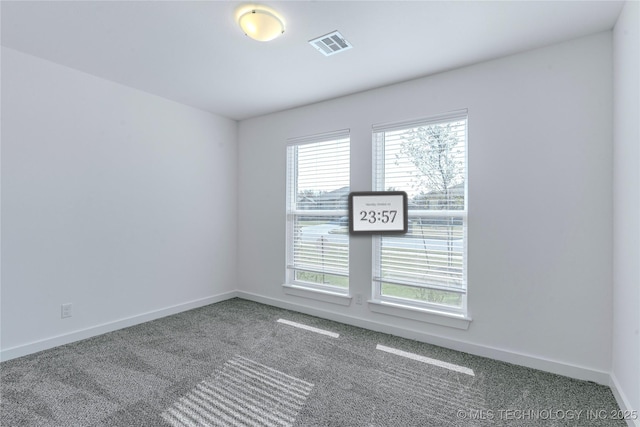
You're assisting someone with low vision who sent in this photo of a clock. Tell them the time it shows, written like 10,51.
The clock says 23,57
